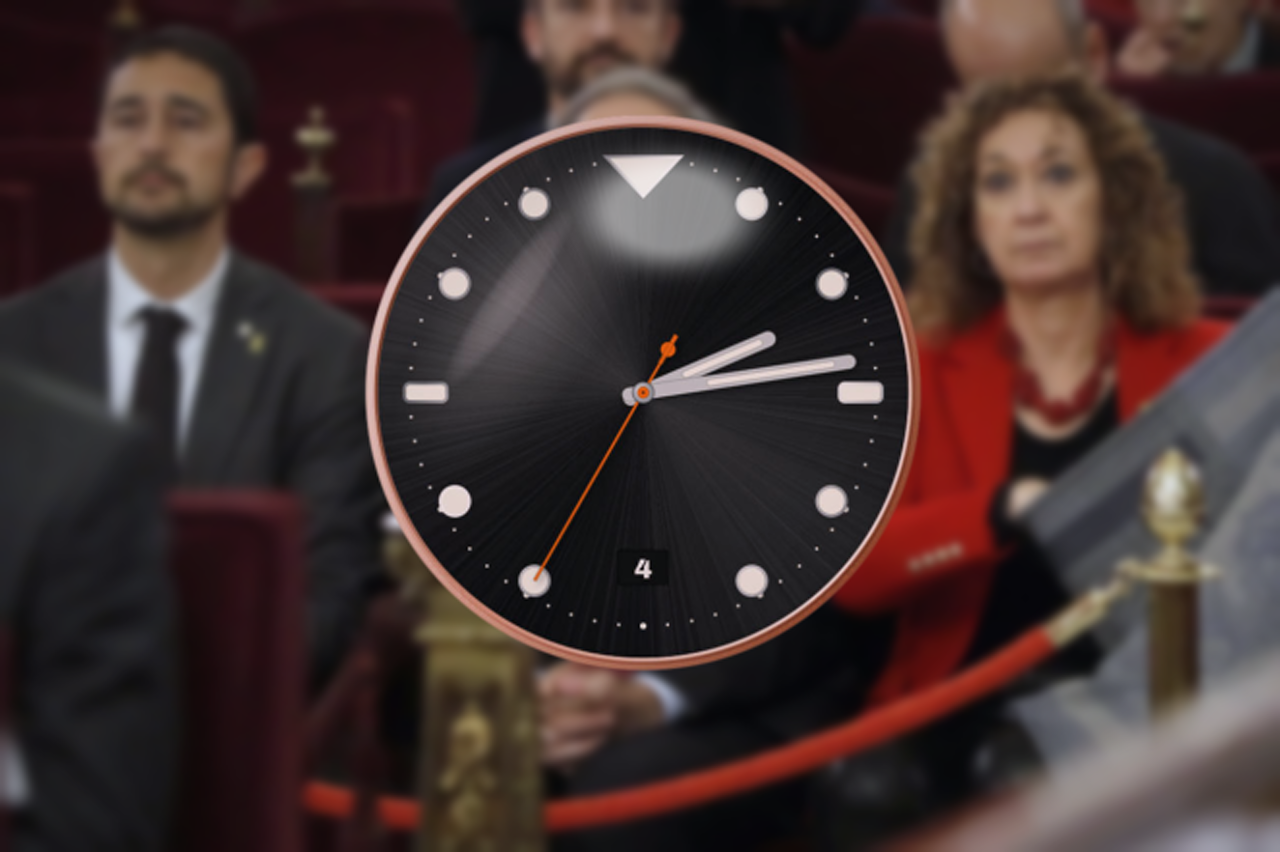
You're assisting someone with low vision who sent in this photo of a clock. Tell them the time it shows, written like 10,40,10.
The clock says 2,13,35
